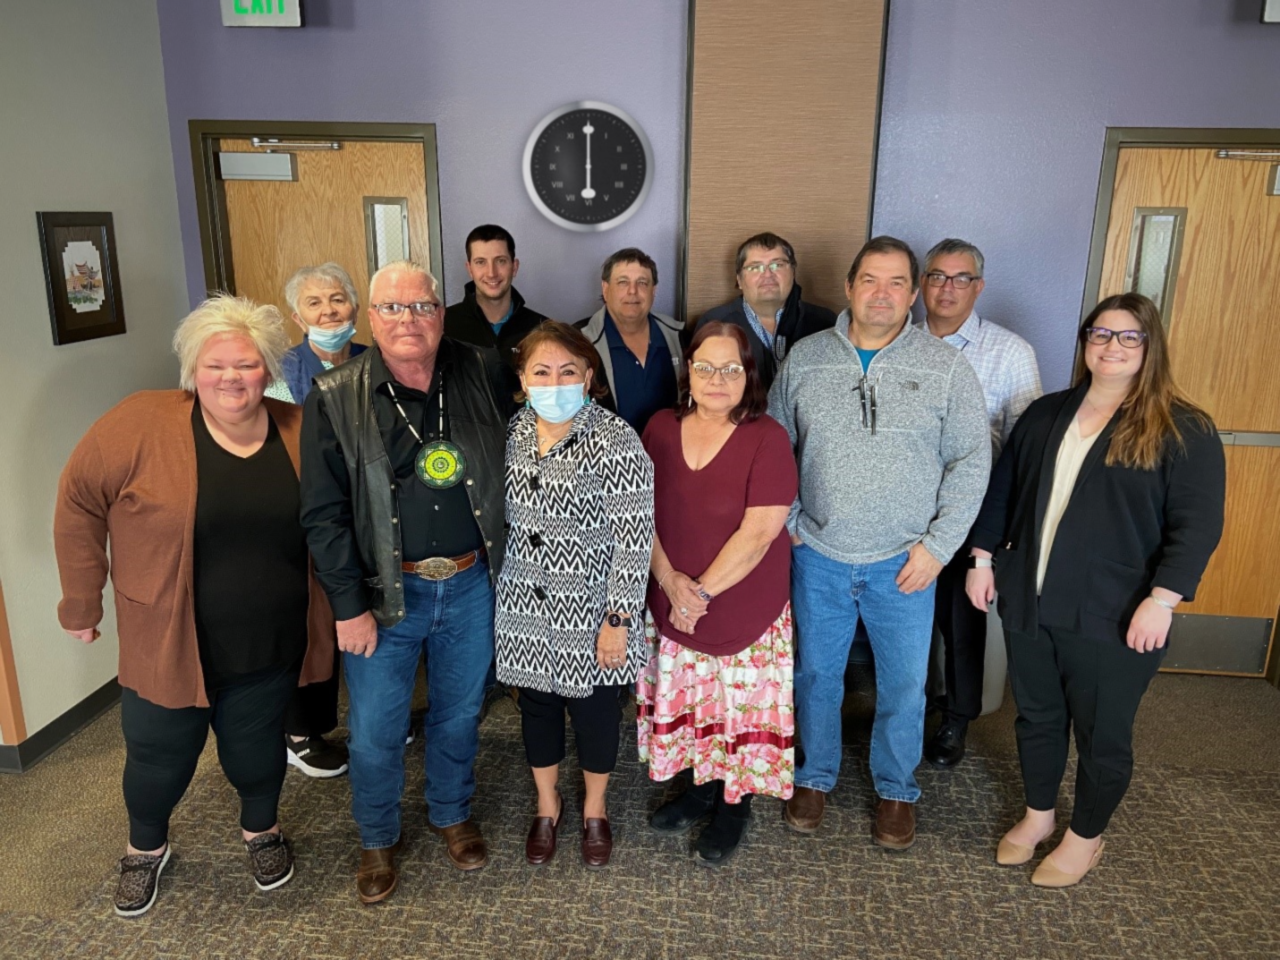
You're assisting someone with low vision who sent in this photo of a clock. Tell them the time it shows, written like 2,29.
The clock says 6,00
